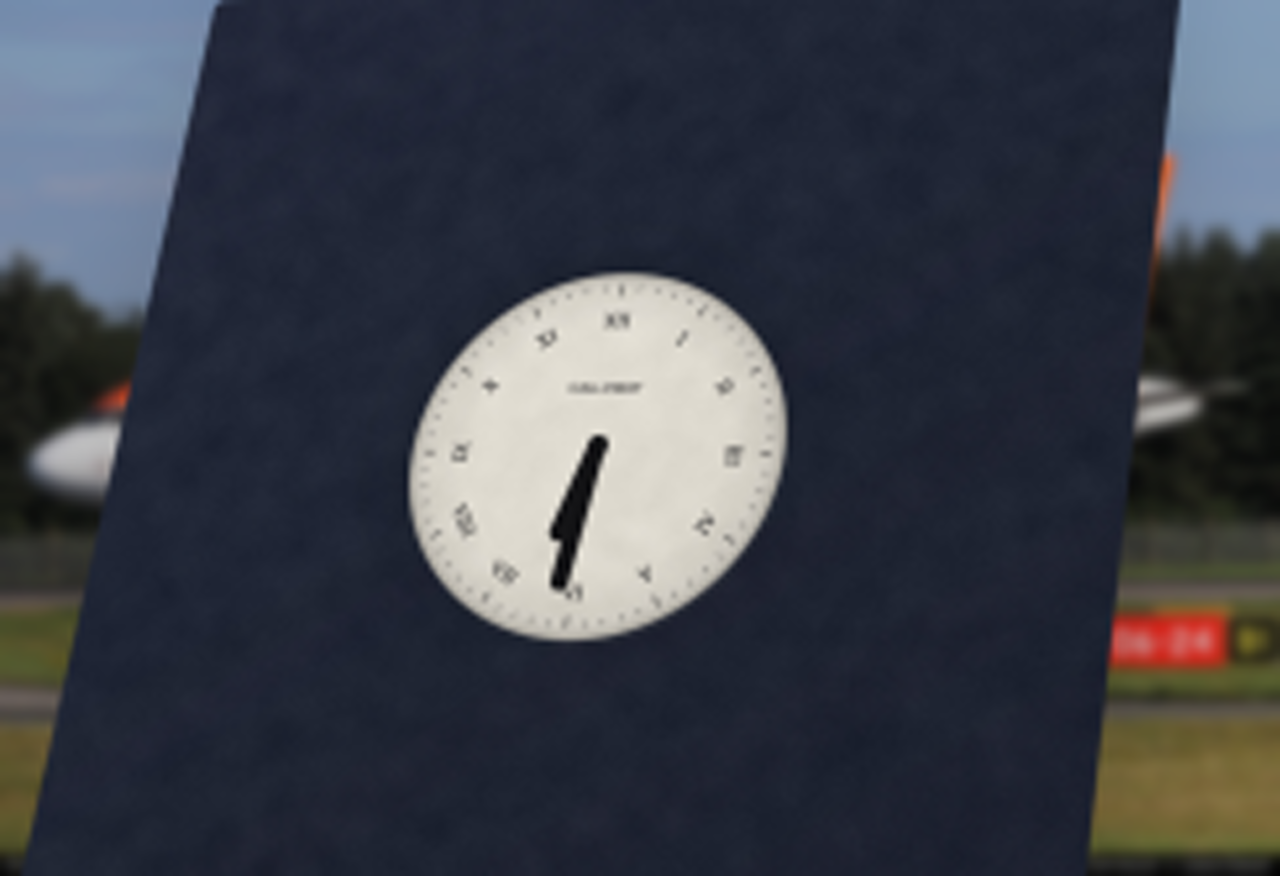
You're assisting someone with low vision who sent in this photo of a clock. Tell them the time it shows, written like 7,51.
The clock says 6,31
